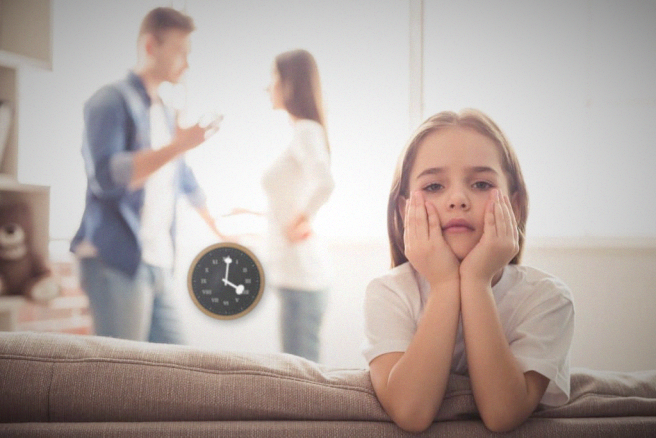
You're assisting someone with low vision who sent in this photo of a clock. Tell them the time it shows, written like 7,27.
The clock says 4,01
